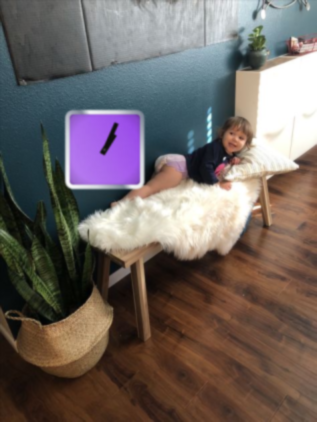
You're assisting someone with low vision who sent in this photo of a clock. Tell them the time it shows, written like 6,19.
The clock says 1,04
